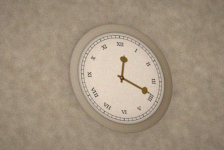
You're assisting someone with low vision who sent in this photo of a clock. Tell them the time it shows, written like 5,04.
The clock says 12,19
